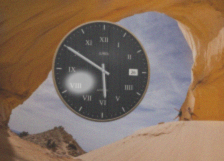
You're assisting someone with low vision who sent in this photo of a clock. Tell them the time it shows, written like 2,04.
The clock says 5,50
